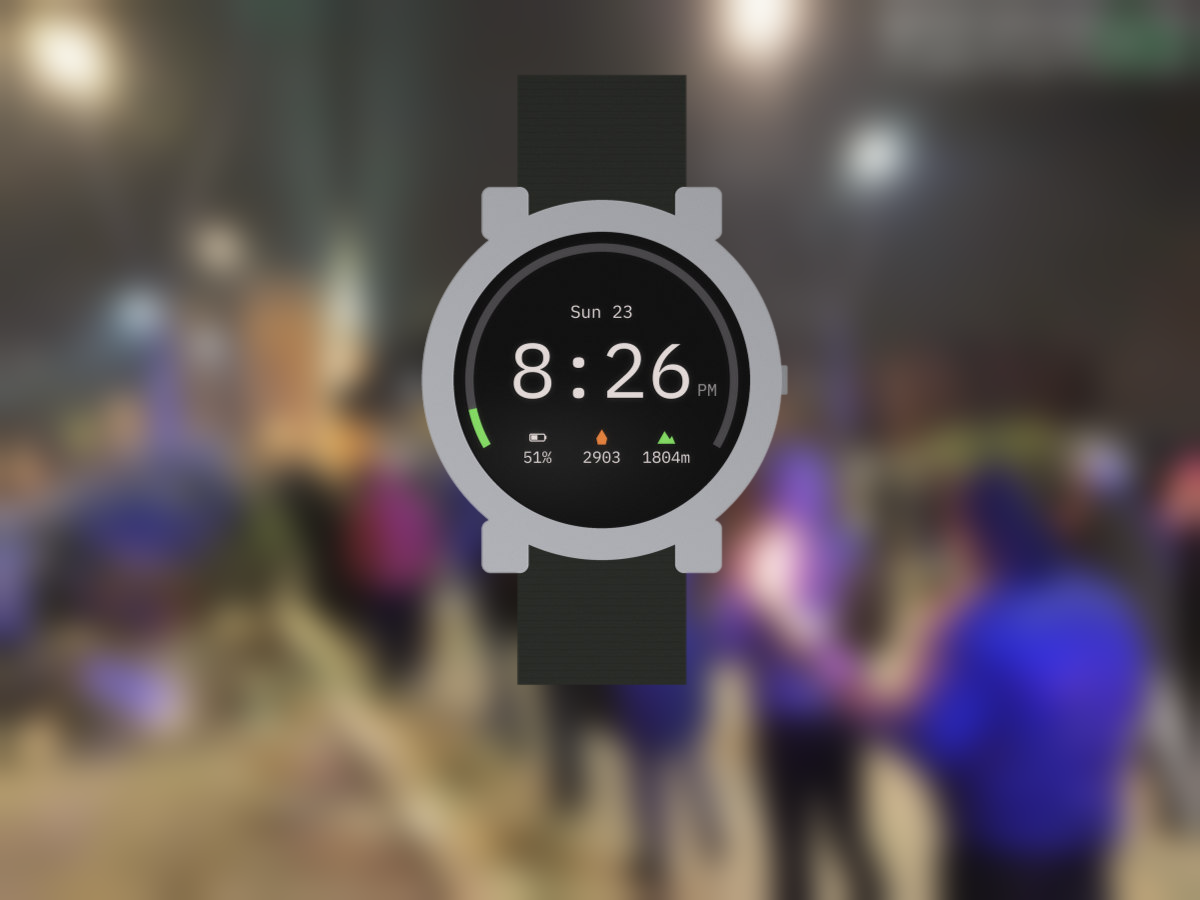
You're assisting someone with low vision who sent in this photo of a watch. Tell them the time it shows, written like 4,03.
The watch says 8,26
